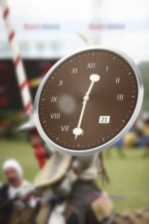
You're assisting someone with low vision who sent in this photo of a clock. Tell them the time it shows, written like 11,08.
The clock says 12,31
